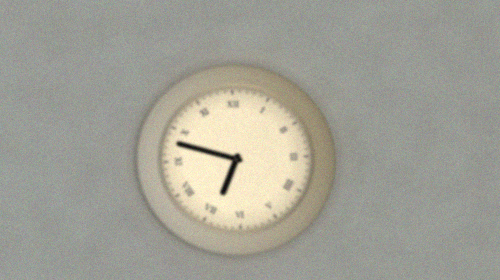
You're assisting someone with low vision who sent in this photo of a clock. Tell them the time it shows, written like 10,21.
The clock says 6,48
